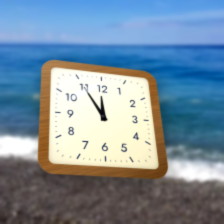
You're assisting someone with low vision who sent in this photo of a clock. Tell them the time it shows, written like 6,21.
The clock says 11,55
